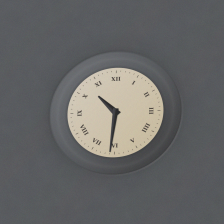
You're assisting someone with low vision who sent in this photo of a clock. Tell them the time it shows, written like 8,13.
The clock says 10,31
